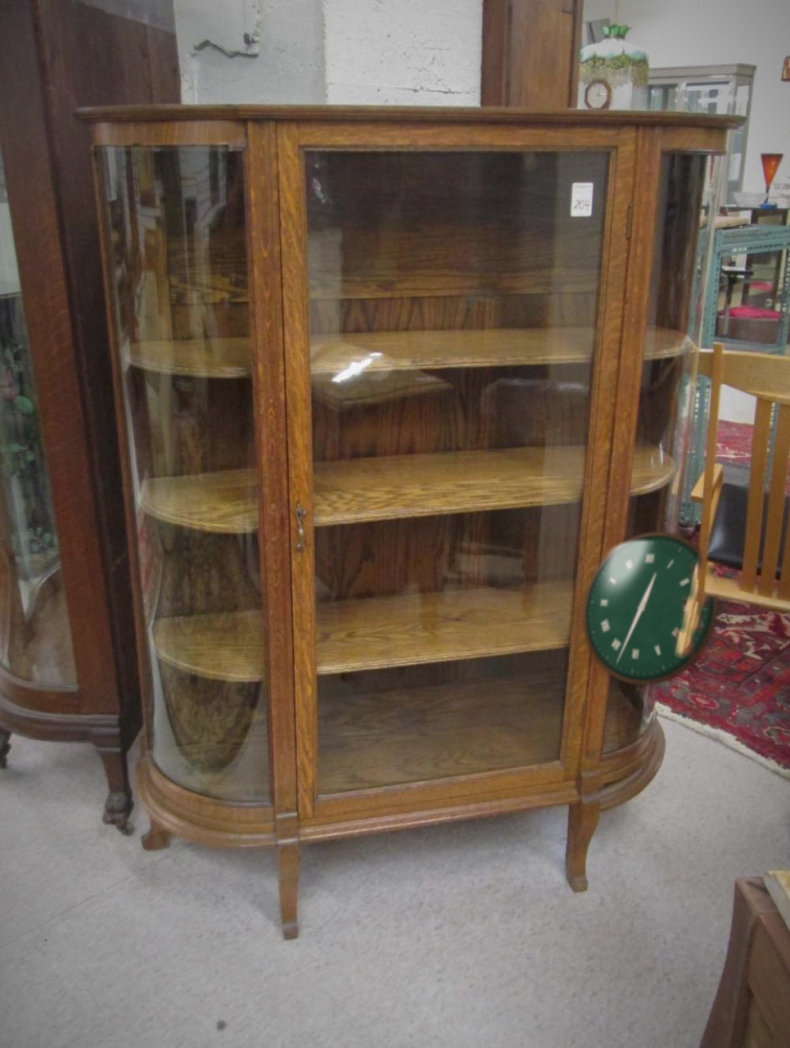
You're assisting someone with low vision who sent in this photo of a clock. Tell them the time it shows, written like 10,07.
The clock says 12,33
